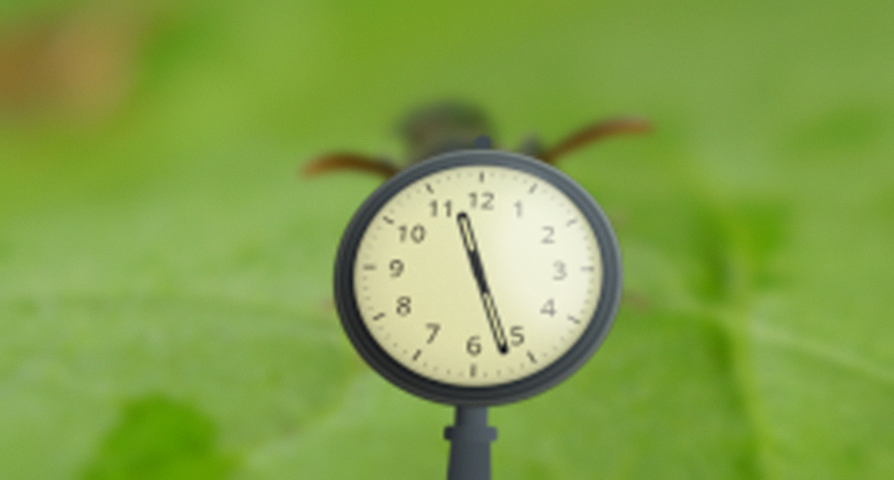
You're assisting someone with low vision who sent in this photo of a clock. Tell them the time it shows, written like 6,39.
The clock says 11,27
